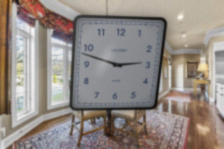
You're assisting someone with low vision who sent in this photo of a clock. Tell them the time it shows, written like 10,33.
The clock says 2,48
